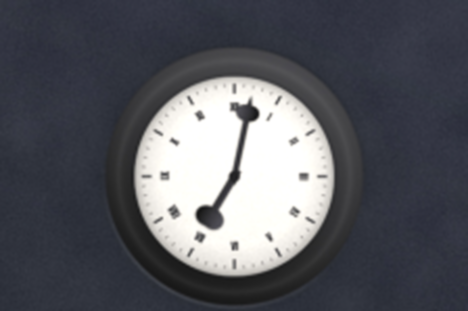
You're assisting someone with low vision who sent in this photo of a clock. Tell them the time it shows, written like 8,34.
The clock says 7,02
